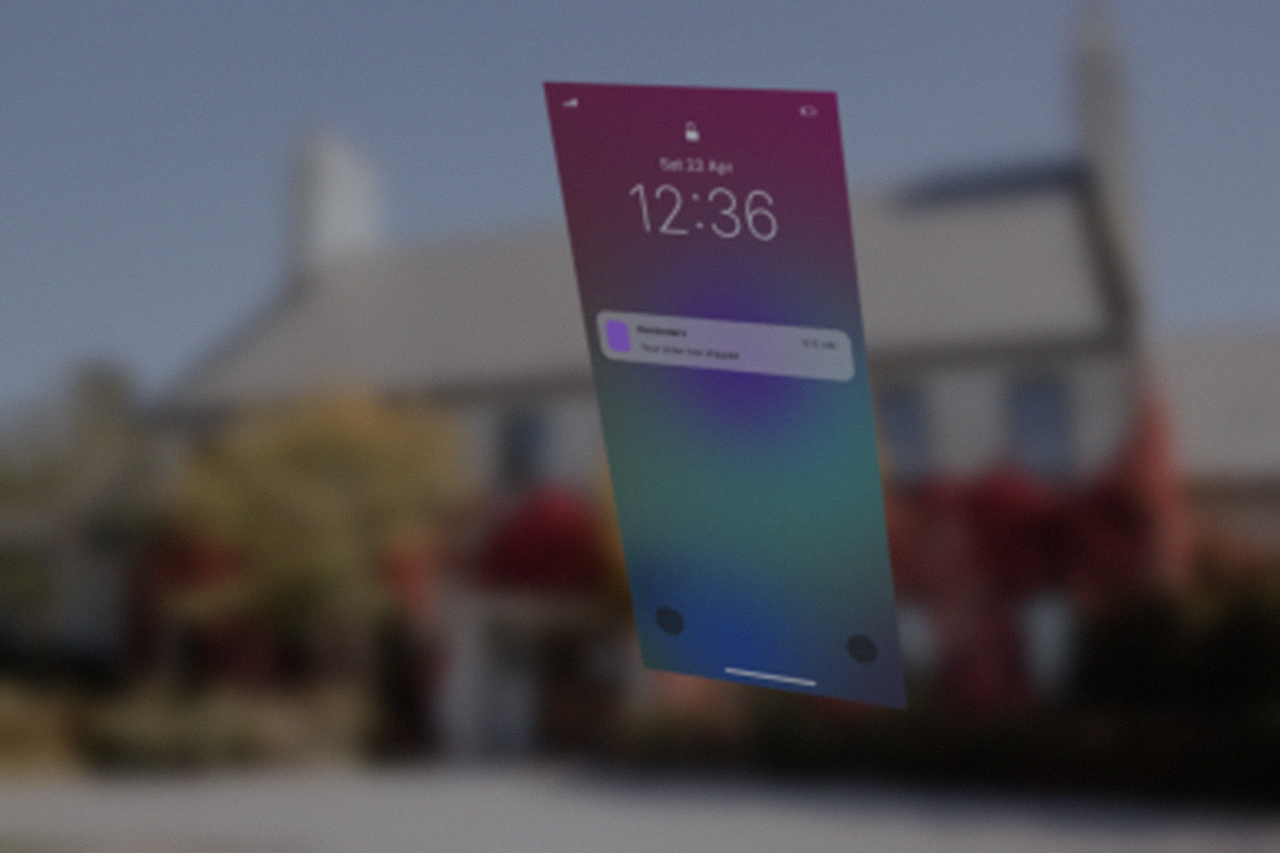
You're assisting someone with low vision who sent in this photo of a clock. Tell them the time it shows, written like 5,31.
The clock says 12,36
